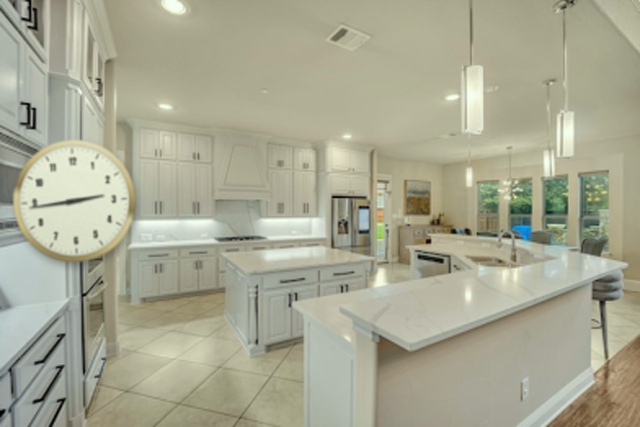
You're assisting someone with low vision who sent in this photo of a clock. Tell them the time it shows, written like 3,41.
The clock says 2,44
